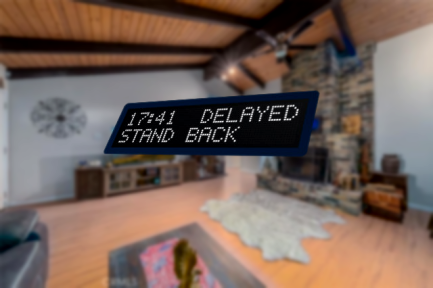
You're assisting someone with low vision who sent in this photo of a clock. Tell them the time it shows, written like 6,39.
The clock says 17,41
